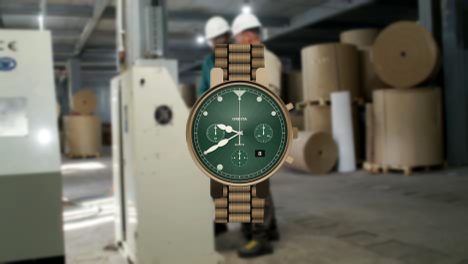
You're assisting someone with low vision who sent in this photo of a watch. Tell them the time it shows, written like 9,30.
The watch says 9,40
